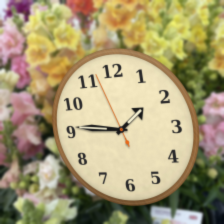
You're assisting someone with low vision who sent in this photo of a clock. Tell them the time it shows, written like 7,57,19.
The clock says 1,45,57
